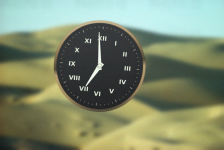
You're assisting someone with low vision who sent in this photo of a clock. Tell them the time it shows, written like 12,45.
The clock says 6,59
